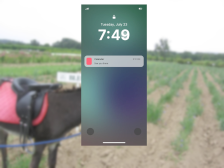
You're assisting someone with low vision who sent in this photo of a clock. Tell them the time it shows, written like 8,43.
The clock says 7,49
